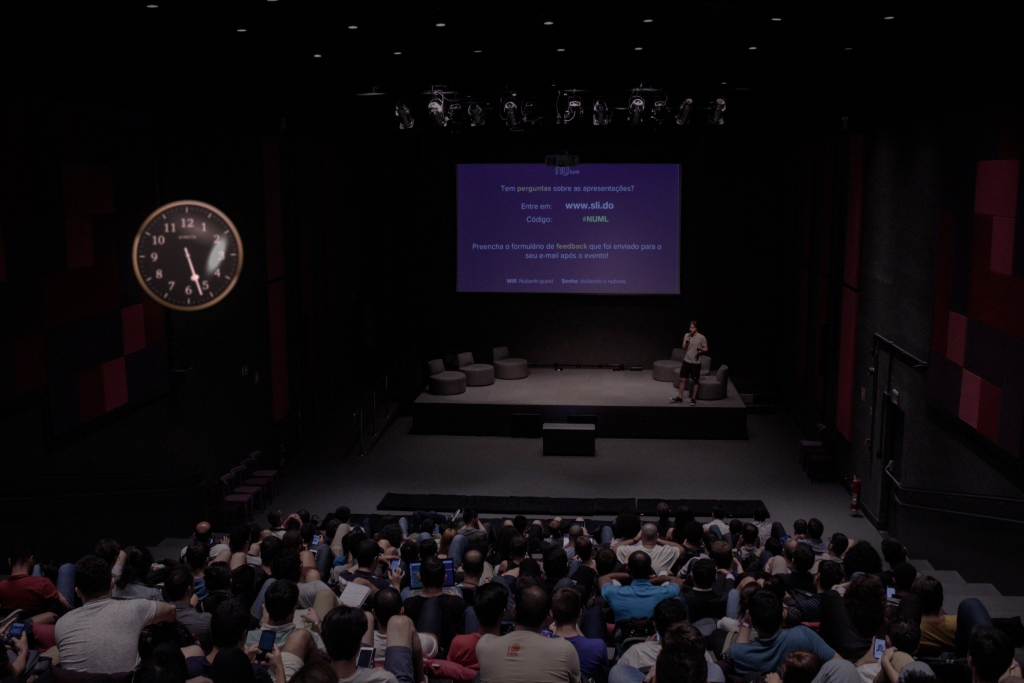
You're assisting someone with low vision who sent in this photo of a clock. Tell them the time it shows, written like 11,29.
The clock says 5,27
